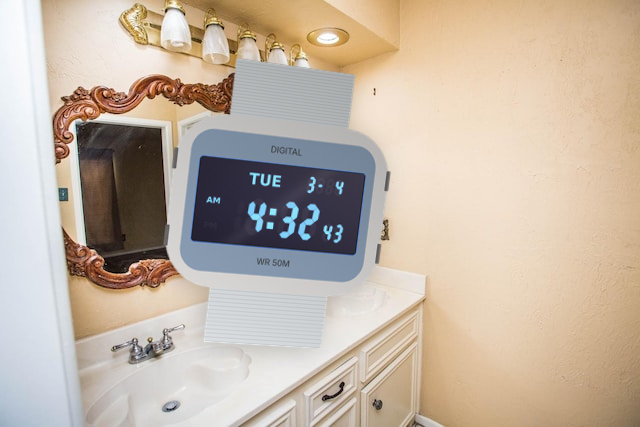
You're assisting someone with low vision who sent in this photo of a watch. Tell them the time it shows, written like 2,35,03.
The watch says 4,32,43
